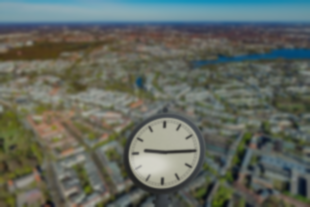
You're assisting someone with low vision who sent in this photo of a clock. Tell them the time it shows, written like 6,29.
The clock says 9,15
